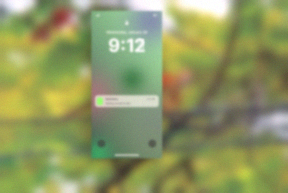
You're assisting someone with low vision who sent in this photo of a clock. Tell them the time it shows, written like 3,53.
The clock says 9,12
